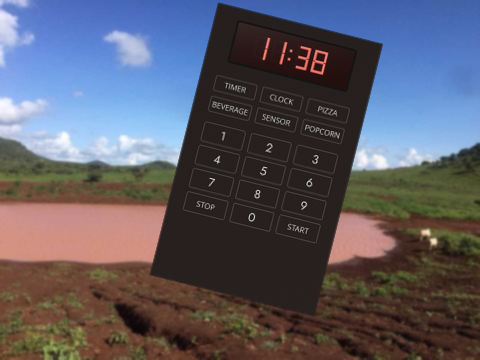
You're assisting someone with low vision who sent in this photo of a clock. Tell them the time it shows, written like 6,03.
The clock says 11,38
